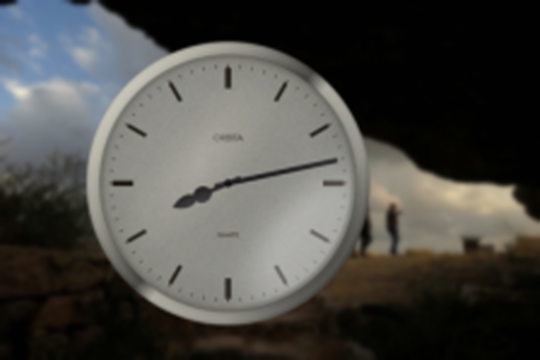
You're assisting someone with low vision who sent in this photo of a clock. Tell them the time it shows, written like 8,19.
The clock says 8,13
